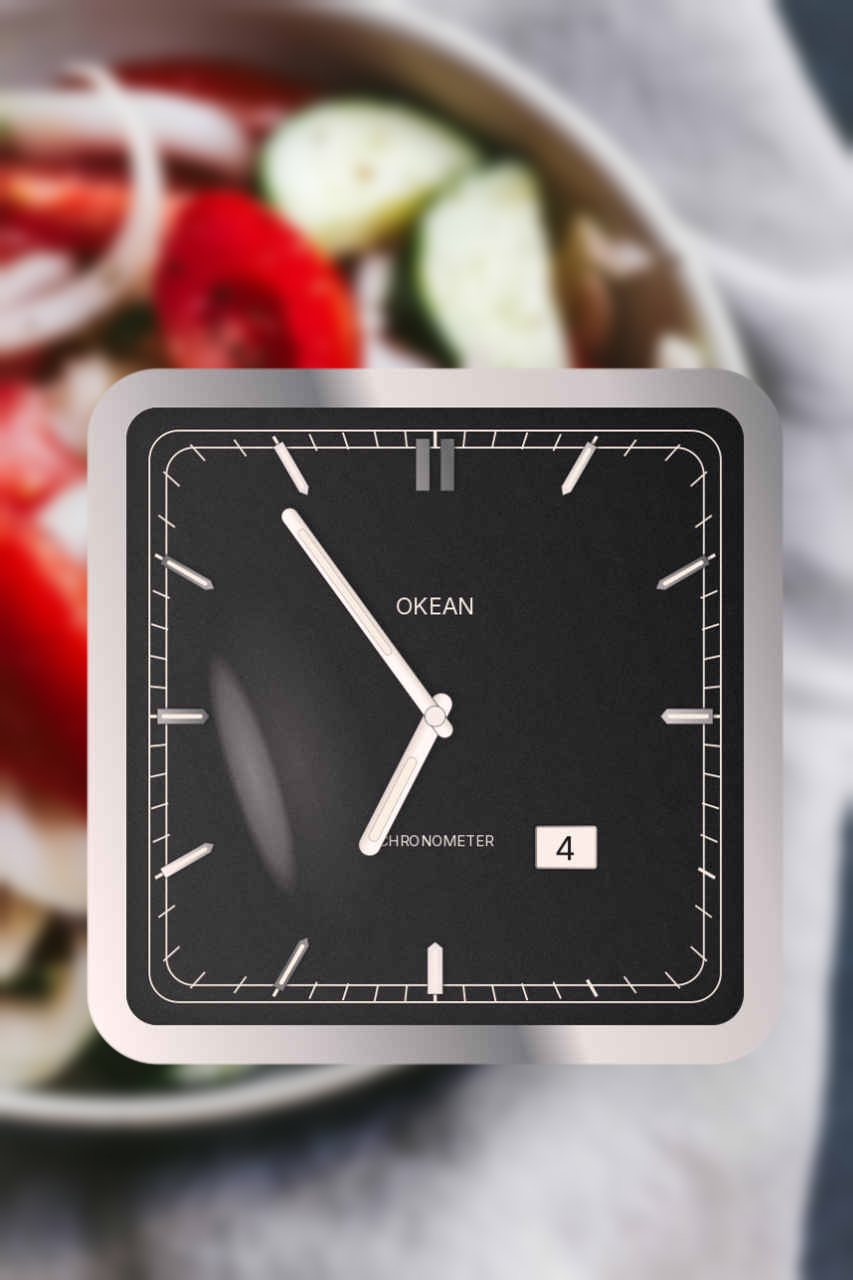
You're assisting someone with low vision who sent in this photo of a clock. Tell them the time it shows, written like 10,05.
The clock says 6,54
